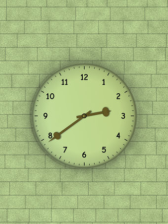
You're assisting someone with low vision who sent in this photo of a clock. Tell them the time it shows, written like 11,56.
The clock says 2,39
